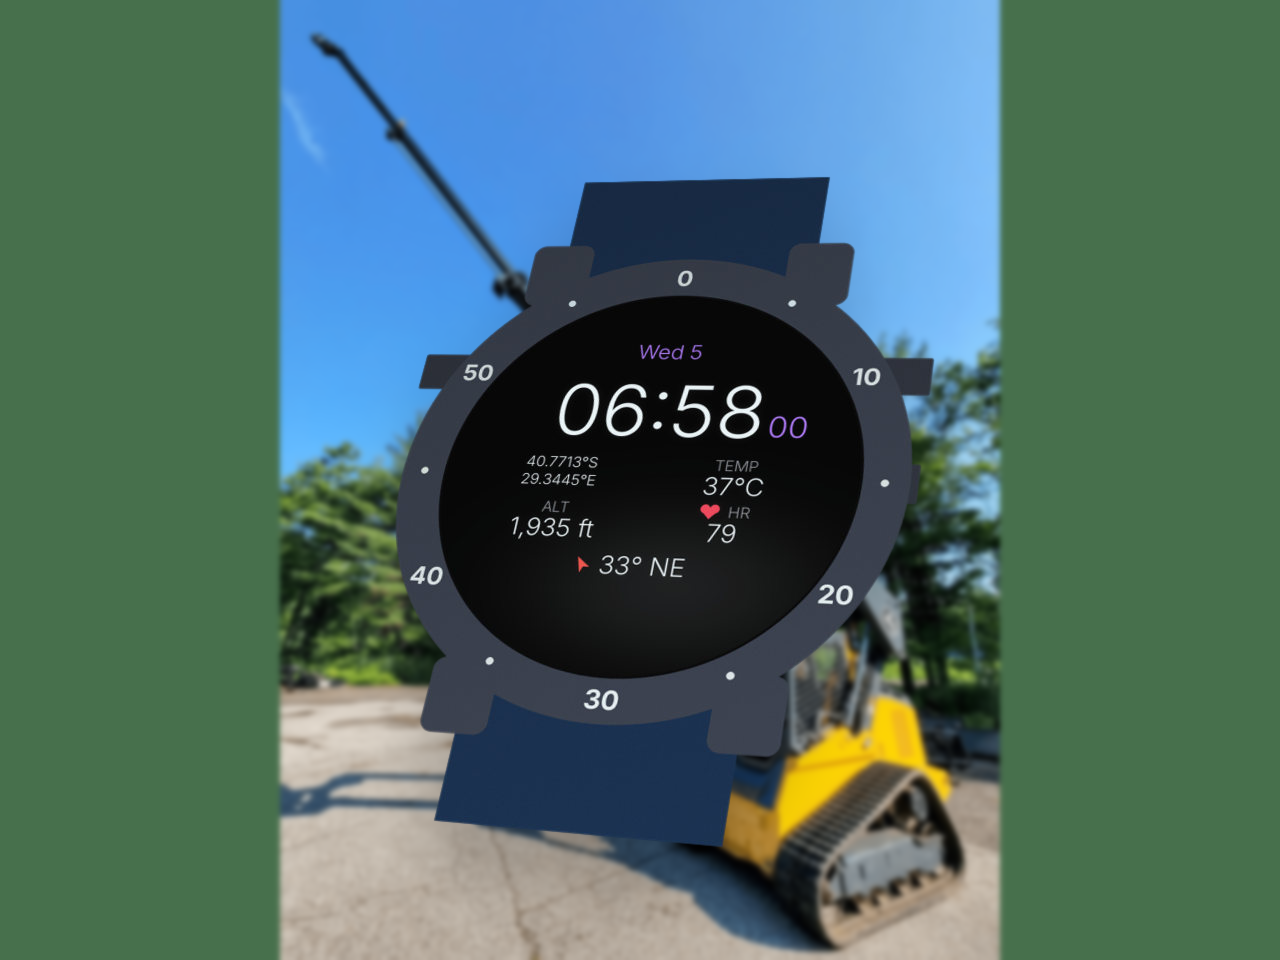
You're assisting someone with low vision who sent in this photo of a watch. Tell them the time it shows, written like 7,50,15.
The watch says 6,58,00
